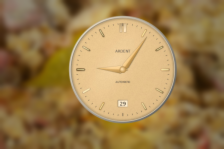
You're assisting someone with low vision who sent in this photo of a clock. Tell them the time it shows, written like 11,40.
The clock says 9,06
